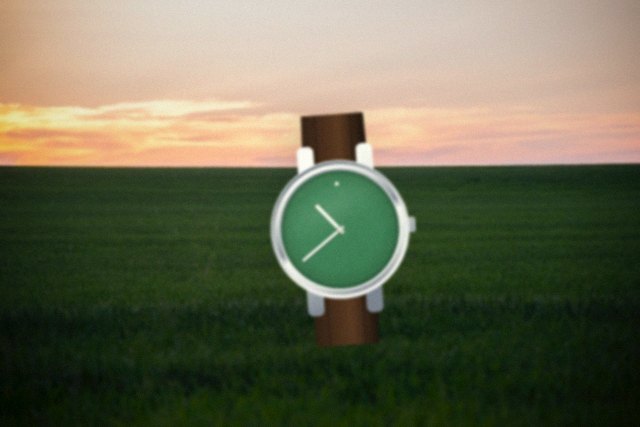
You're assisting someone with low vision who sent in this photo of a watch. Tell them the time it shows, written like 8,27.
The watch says 10,39
